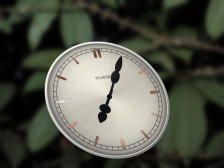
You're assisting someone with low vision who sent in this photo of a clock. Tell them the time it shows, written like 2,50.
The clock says 7,05
